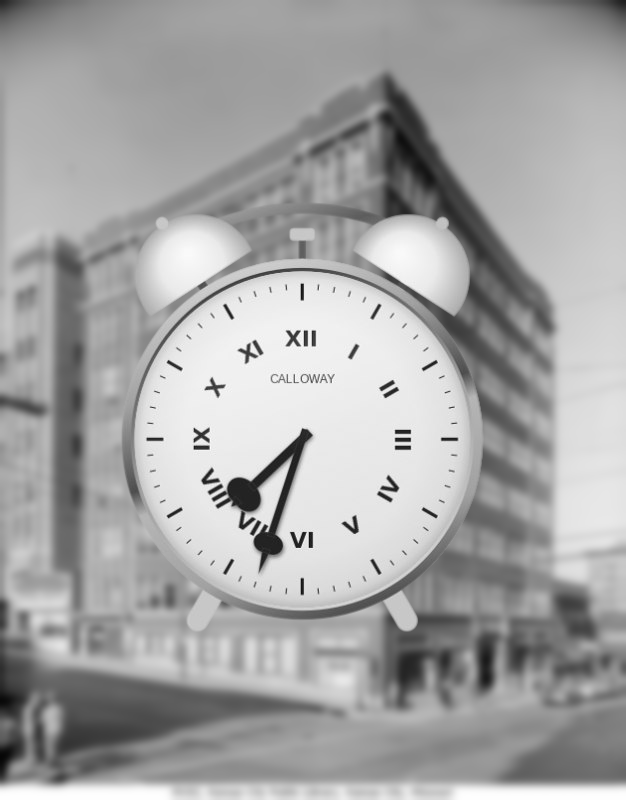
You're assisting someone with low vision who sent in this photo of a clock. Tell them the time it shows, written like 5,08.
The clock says 7,33
